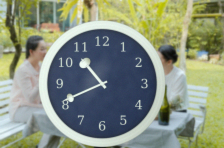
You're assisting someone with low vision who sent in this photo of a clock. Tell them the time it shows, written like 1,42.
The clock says 10,41
